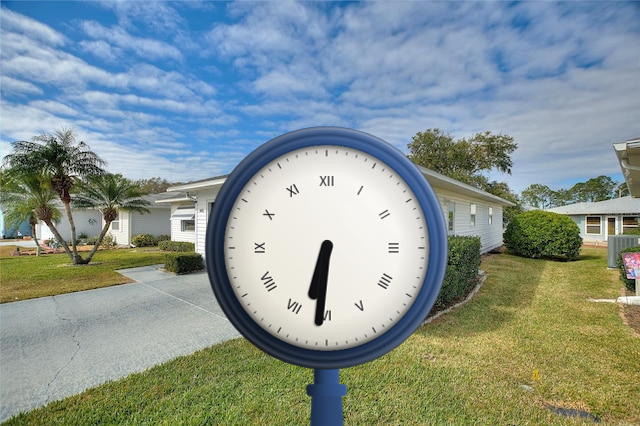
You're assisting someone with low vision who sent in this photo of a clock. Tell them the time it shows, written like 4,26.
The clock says 6,31
